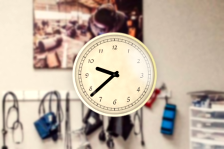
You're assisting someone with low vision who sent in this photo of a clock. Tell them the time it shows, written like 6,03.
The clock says 9,38
